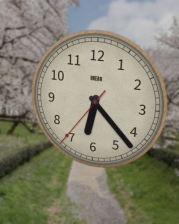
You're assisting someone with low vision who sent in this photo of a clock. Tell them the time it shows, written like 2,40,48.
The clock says 6,22,36
